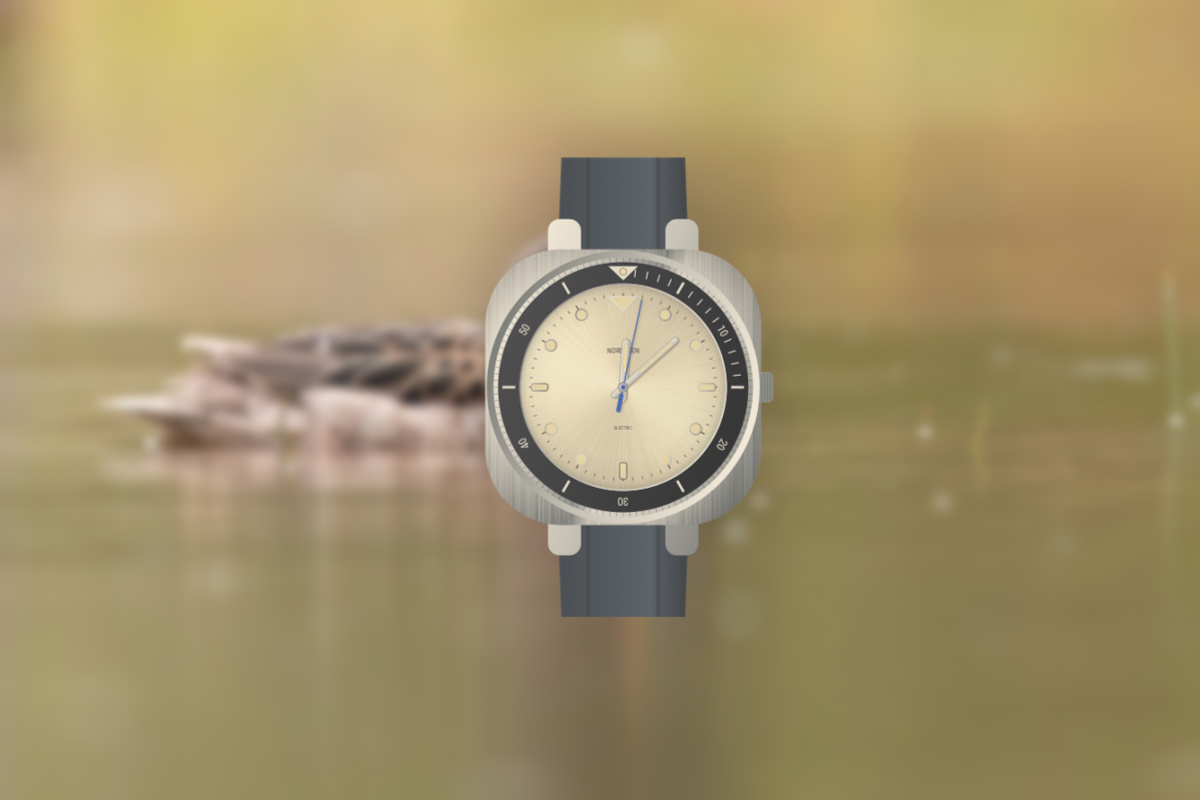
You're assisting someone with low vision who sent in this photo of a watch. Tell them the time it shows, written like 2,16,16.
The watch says 12,08,02
